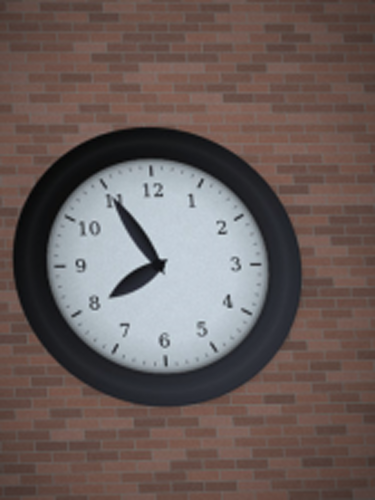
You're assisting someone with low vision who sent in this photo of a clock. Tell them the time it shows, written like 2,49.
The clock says 7,55
